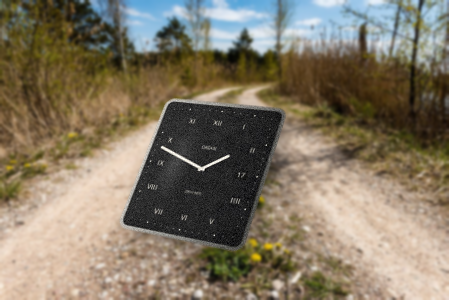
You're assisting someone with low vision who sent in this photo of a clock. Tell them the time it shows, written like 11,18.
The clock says 1,48
